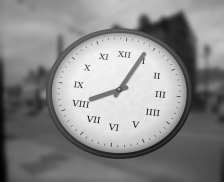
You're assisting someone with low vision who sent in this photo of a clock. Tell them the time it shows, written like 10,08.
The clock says 8,04
